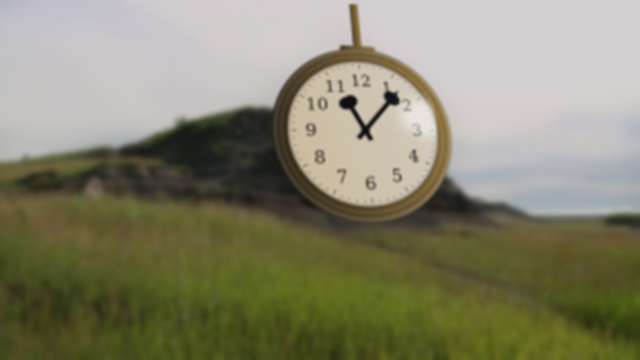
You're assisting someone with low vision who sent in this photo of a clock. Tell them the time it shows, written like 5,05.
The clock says 11,07
